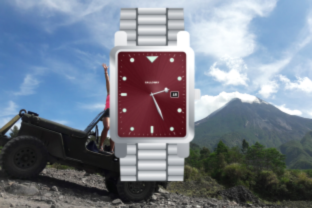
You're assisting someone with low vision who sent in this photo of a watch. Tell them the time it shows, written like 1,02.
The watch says 2,26
